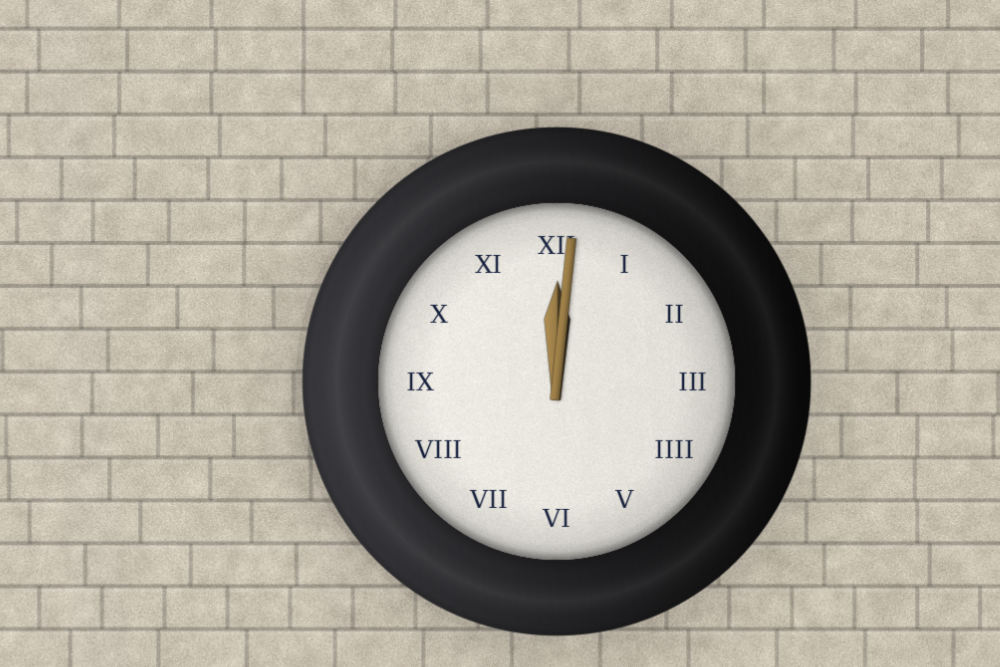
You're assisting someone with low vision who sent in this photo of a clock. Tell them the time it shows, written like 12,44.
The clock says 12,01
